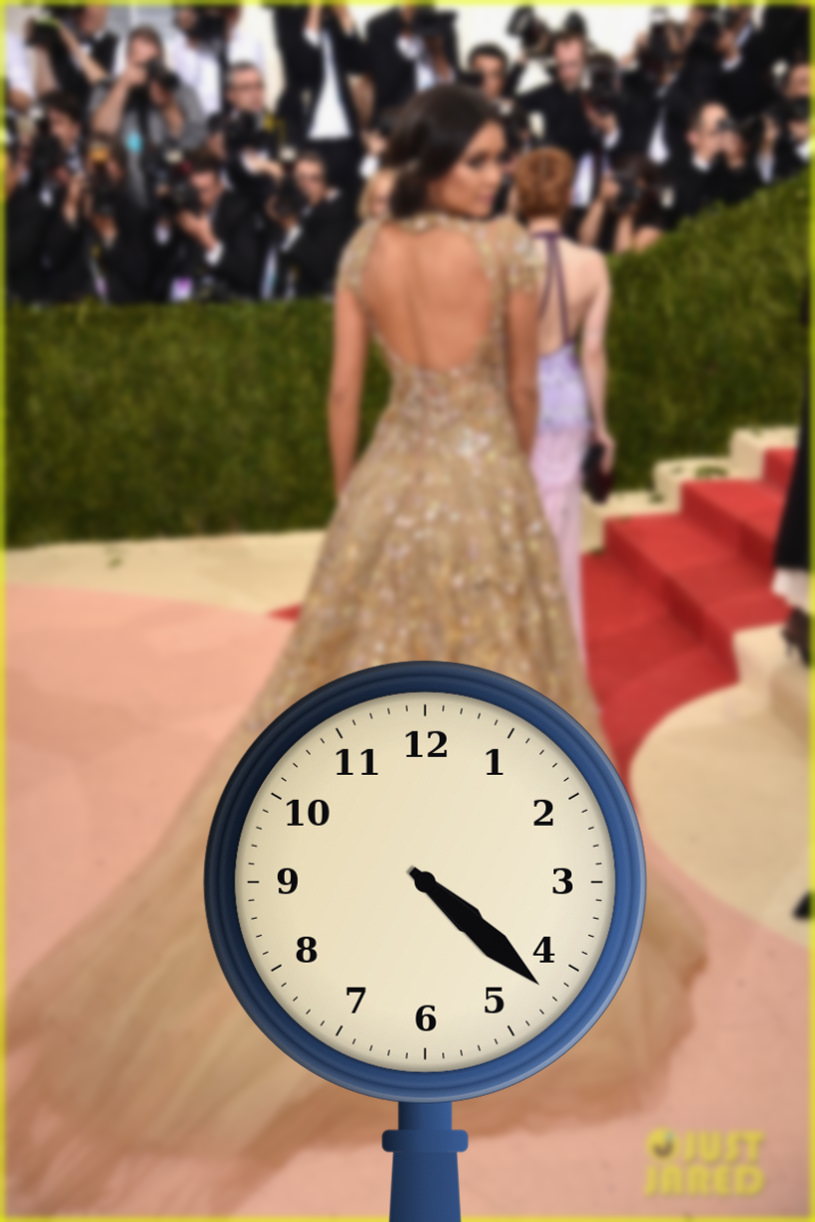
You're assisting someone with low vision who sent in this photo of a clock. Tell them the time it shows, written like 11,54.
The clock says 4,22
